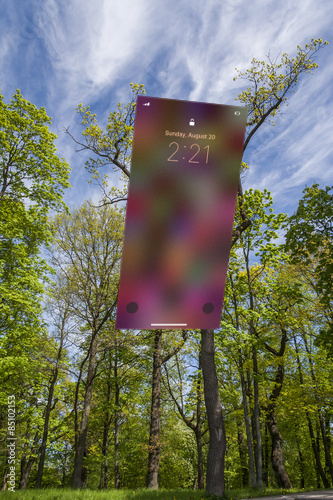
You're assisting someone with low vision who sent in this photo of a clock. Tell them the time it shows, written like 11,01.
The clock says 2,21
